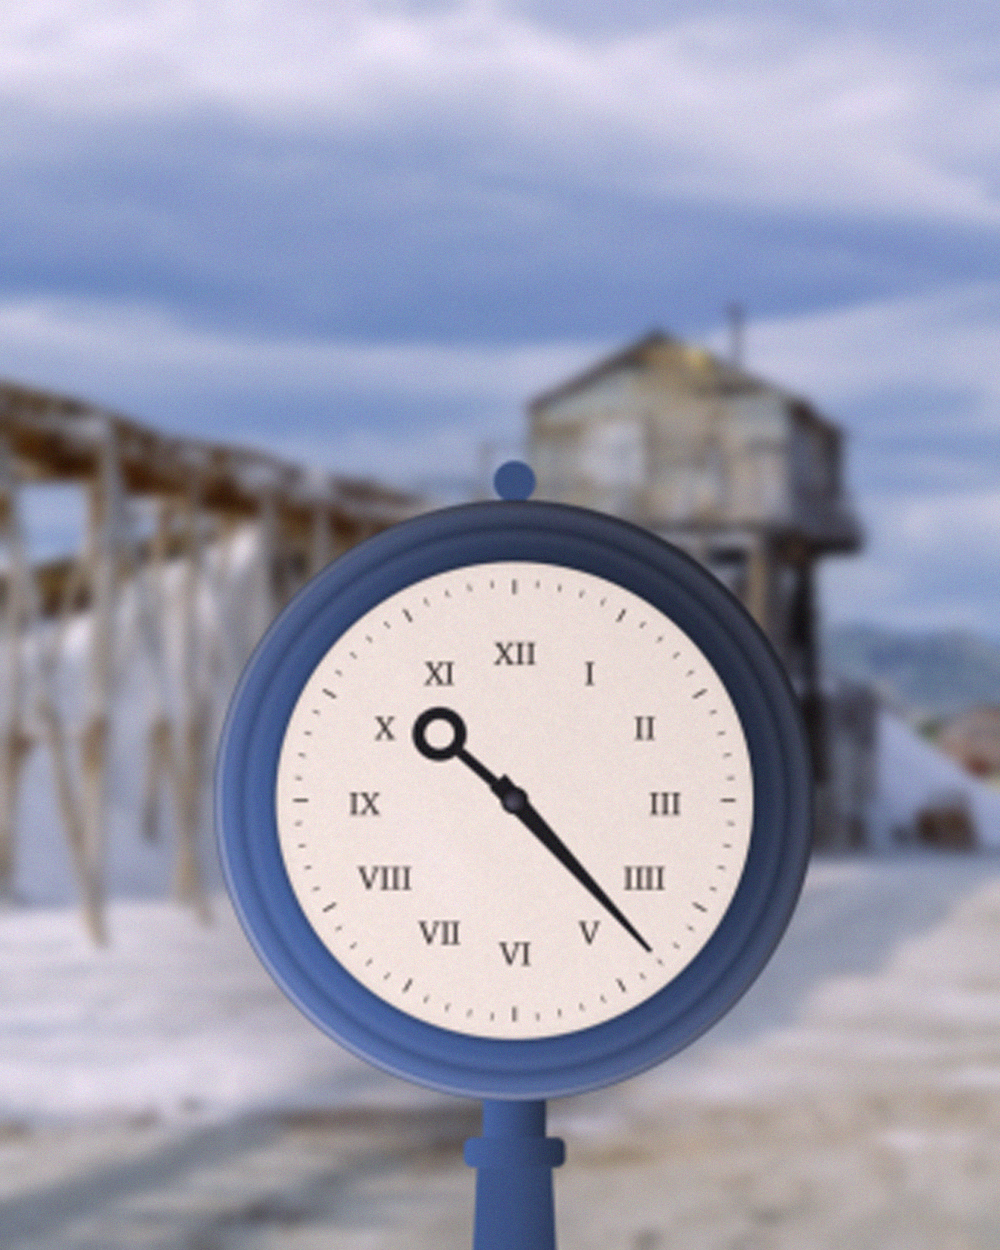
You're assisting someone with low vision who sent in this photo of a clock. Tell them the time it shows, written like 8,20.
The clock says 10,23
